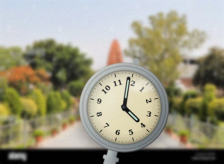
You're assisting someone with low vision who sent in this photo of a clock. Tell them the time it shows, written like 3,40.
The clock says 3,59
